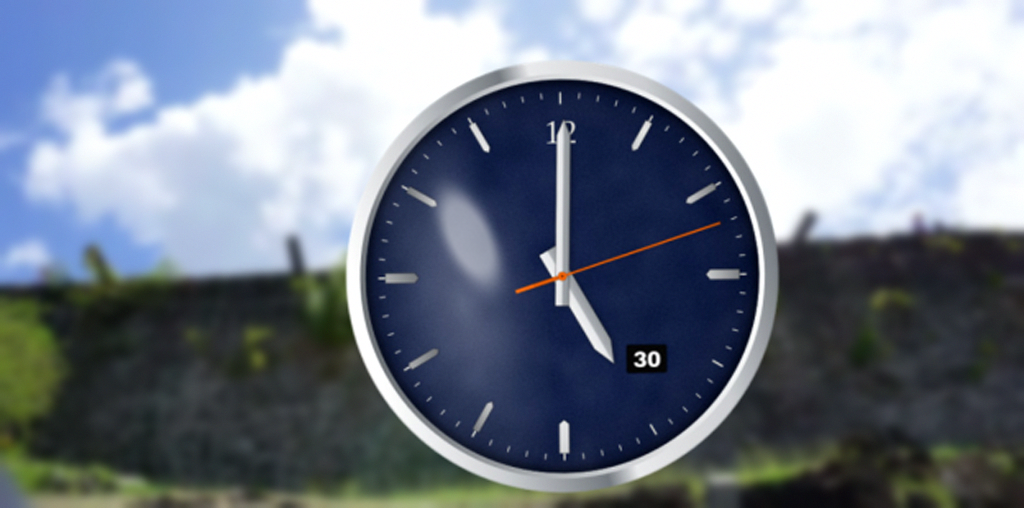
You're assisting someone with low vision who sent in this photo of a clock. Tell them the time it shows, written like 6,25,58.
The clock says 5,00,12
